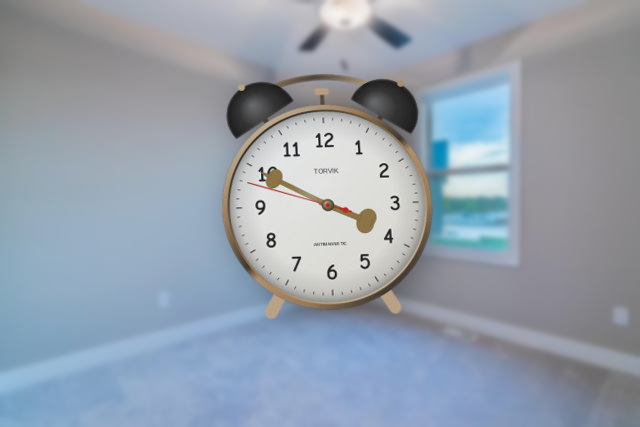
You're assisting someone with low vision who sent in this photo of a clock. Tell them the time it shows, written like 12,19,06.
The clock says 3,49,48
